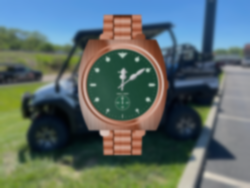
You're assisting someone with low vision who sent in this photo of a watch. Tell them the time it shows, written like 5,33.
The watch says 12,09
